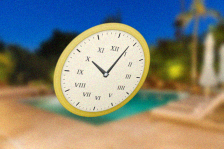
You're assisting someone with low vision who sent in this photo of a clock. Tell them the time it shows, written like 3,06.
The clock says 10,04
